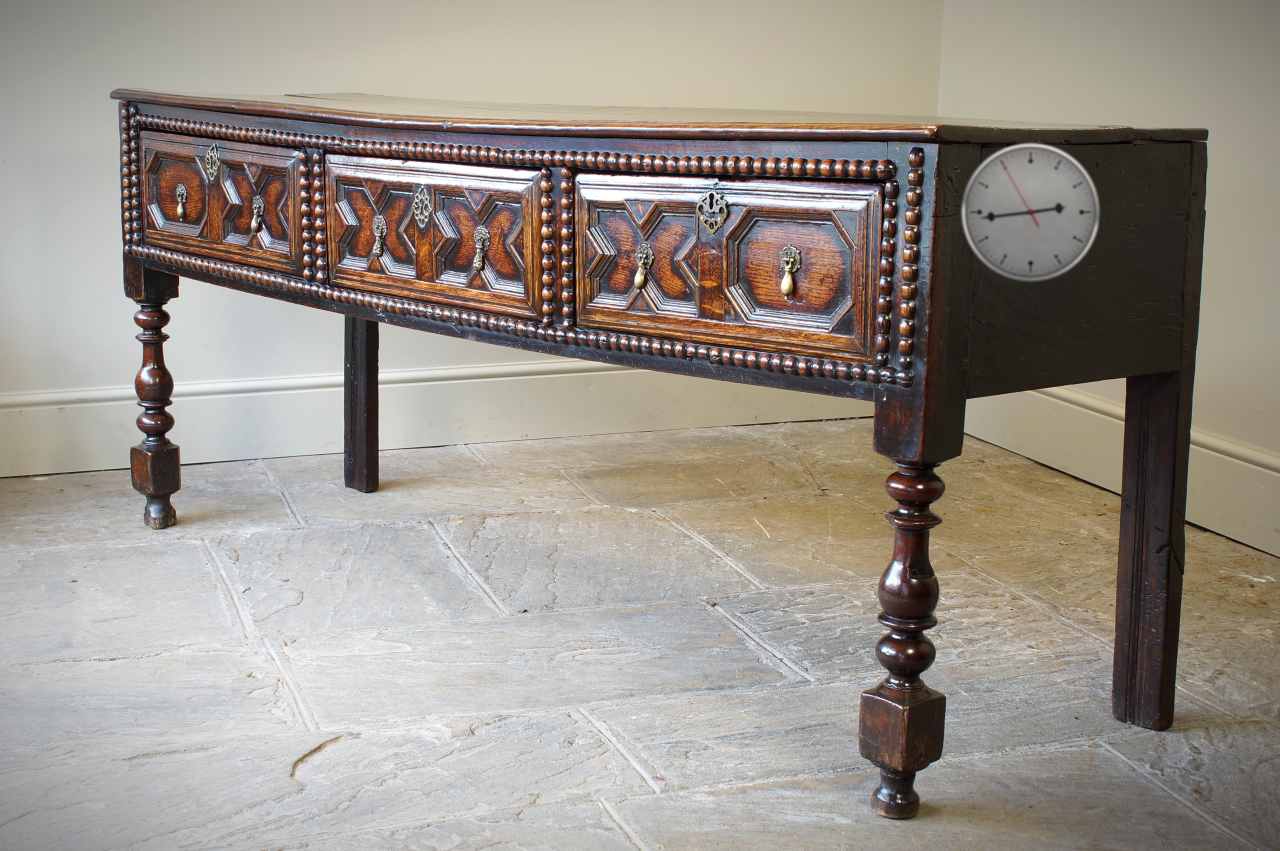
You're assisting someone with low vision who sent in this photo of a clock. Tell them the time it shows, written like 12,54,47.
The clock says 2,43,55
